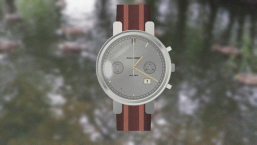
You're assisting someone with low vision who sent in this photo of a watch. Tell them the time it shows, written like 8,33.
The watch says 1,20
